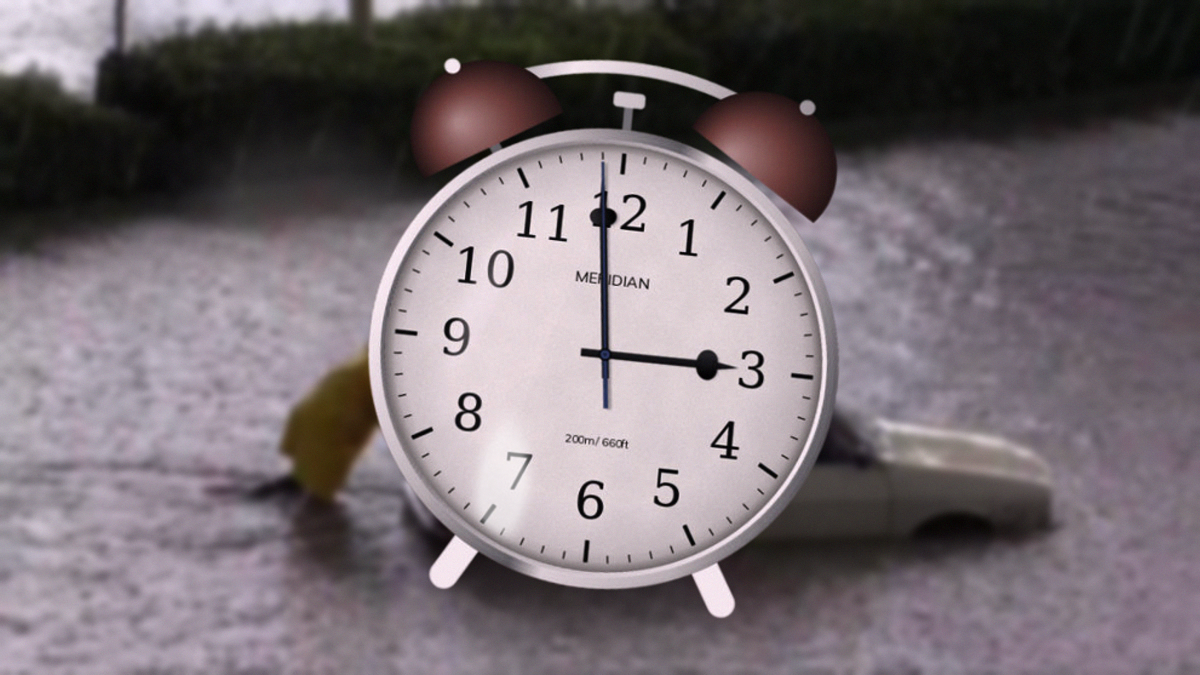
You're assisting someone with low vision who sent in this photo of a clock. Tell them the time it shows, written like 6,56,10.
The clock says 2,58,59
